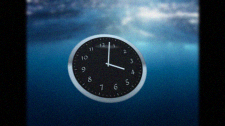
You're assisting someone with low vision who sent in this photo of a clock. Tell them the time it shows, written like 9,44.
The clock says 4,03
